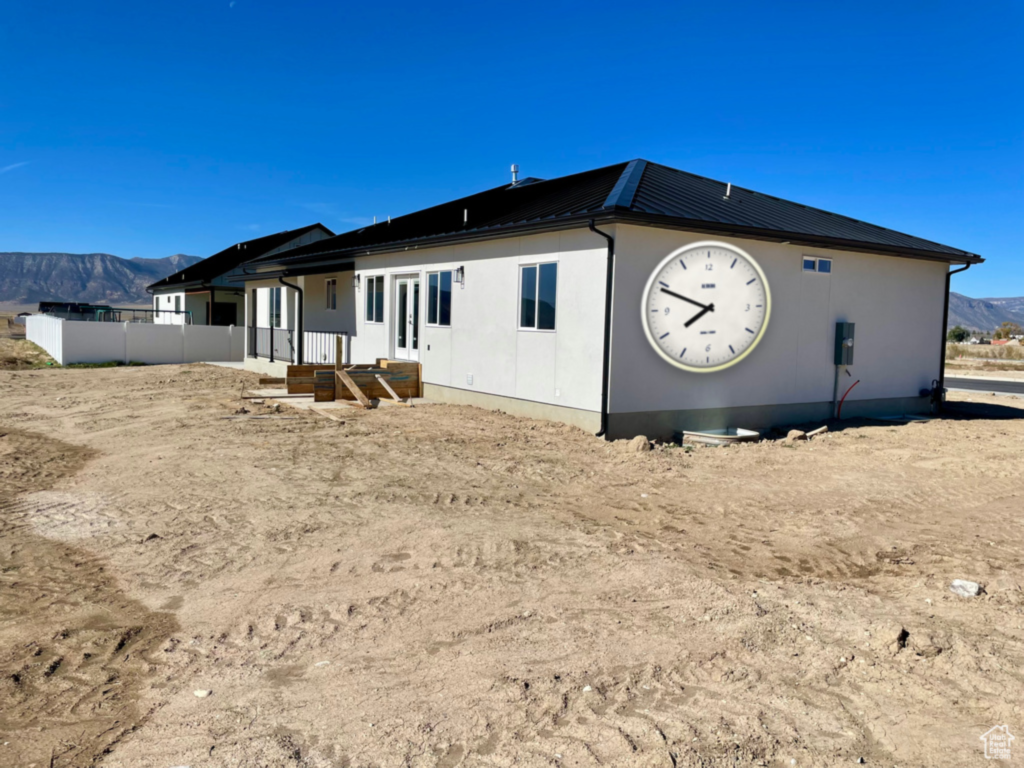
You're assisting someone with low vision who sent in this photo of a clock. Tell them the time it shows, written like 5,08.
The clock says 7,49
